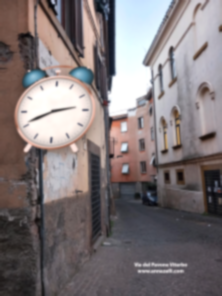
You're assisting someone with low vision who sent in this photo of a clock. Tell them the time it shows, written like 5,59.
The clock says 2,41
